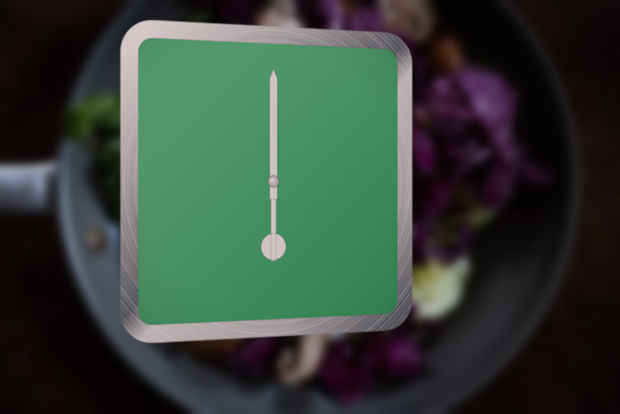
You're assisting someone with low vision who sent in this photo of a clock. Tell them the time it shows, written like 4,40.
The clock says 6,00
